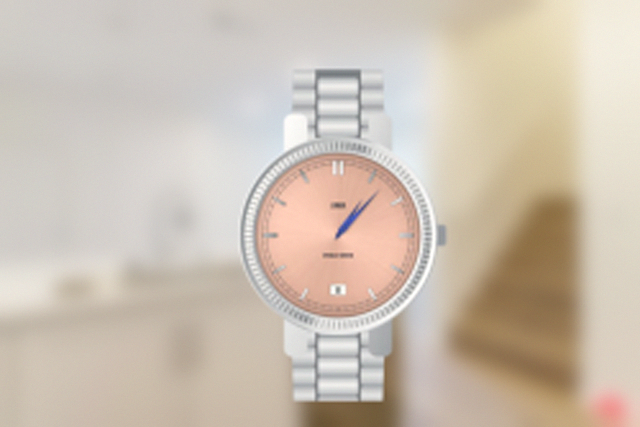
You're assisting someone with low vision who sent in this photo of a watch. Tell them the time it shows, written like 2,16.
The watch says 1,07
